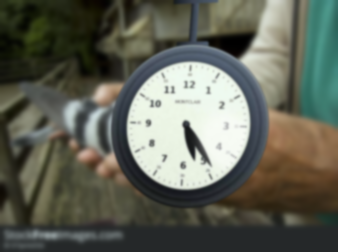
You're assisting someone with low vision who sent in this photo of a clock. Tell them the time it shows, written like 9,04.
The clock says 5,24
